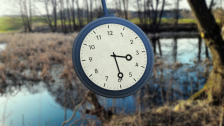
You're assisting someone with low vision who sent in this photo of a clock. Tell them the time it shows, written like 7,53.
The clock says 3,29
